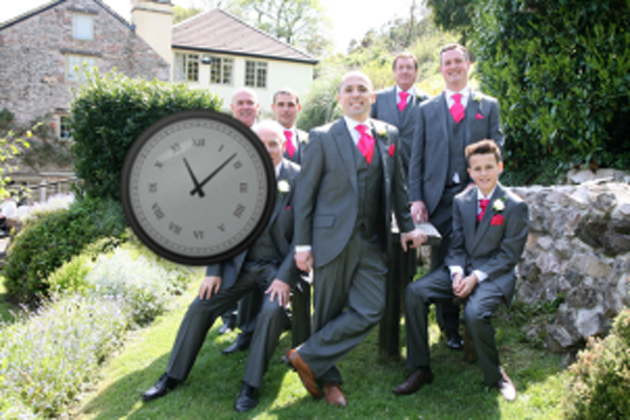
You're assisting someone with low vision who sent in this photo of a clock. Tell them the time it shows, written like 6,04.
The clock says 11,08
